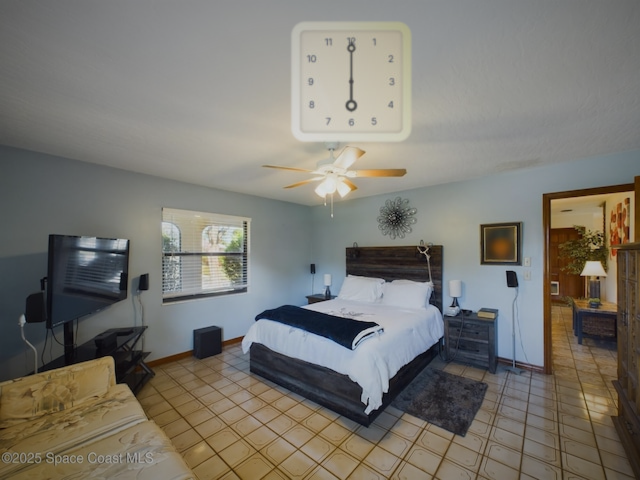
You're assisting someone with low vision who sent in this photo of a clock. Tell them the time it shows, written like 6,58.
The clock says 6,00
